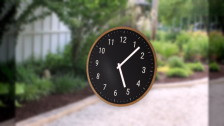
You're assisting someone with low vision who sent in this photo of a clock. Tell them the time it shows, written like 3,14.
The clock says 5,07
